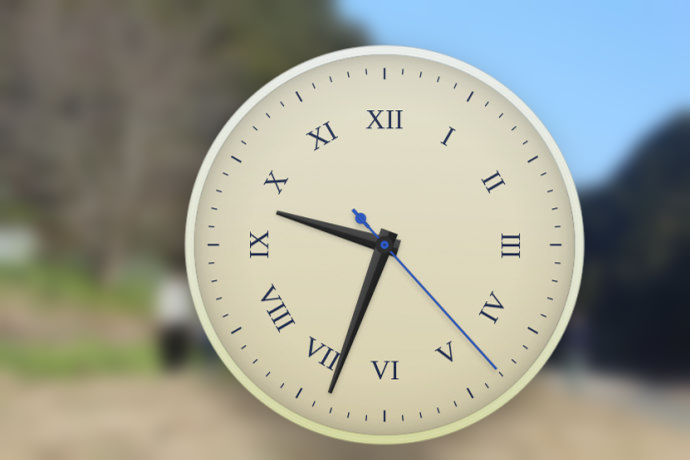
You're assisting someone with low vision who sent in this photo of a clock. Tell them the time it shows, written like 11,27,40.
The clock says 9,33,23
